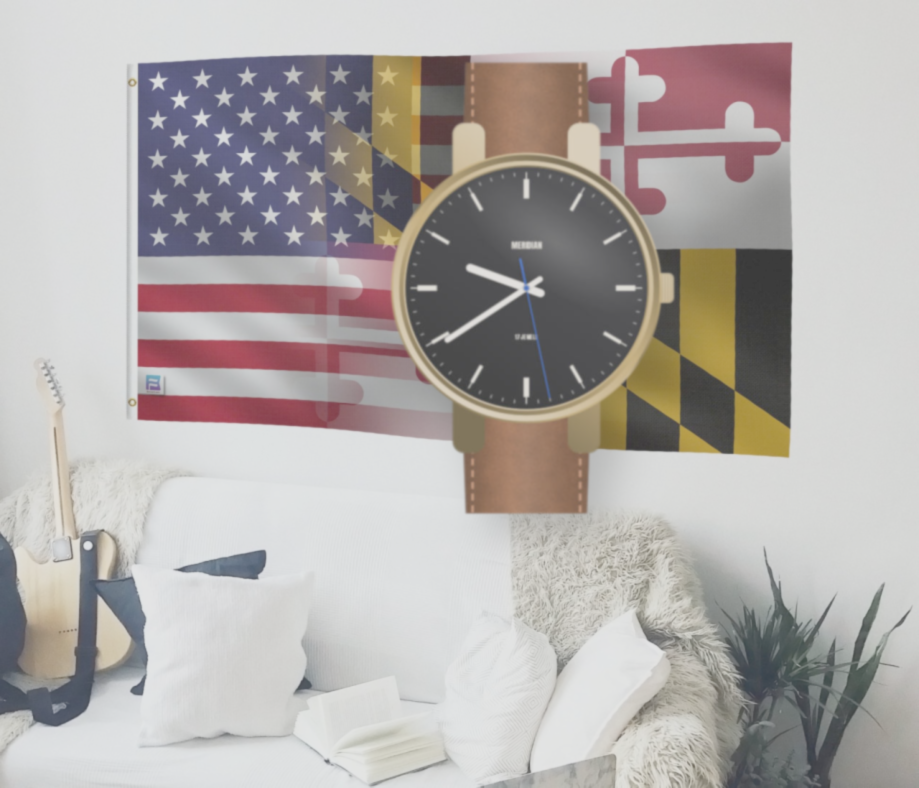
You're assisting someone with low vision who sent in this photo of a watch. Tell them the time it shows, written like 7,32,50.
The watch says 9,39,28
